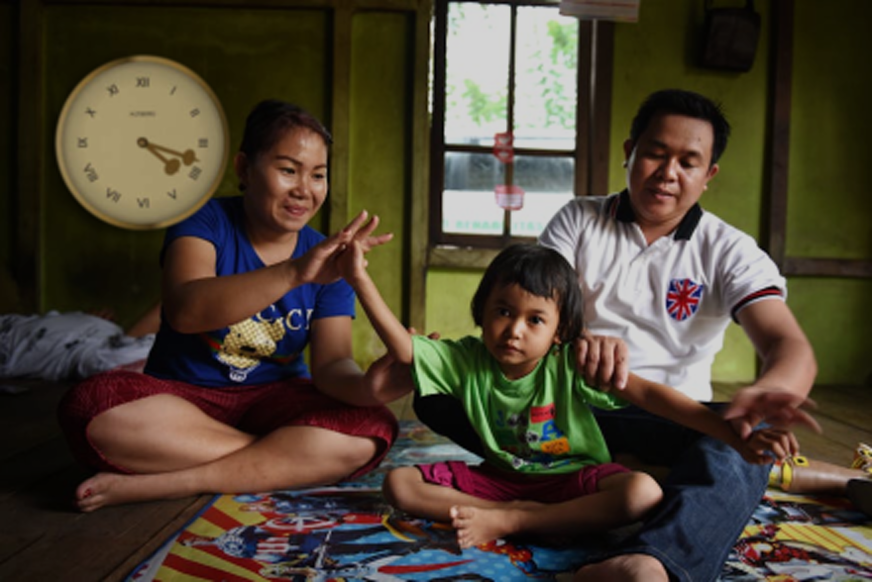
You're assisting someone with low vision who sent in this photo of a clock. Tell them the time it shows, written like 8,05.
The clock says 4,18
